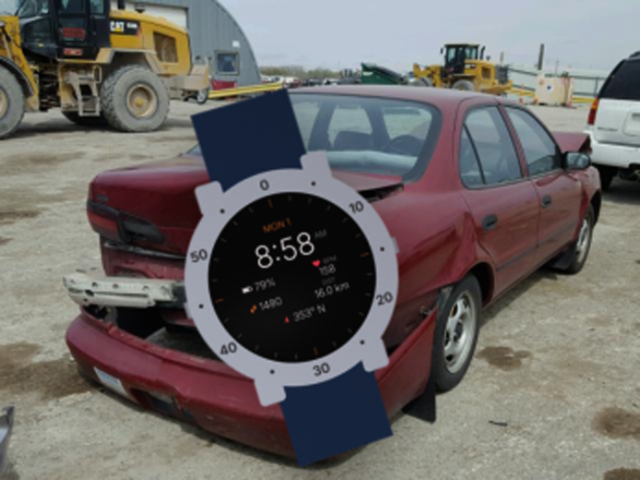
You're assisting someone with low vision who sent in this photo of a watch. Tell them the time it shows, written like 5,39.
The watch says 8,58
